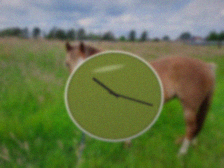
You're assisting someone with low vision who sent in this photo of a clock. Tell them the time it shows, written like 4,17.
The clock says 10,18
